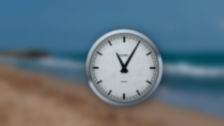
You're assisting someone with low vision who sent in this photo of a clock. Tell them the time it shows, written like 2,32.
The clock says 11,05
